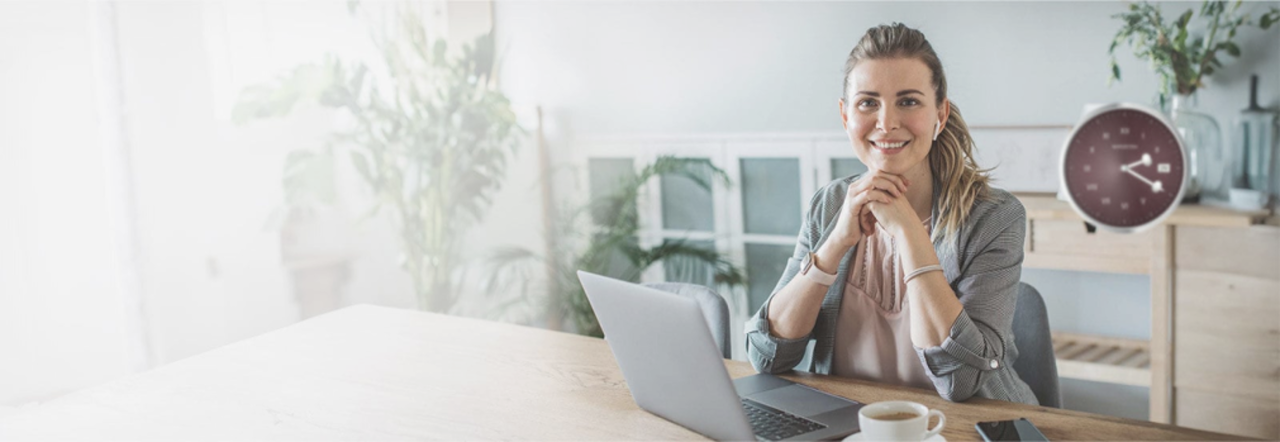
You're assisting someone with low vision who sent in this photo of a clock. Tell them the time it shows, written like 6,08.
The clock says 2,20
